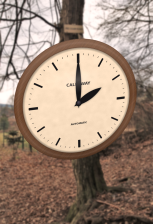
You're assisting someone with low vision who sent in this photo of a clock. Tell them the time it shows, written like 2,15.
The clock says 2,00
